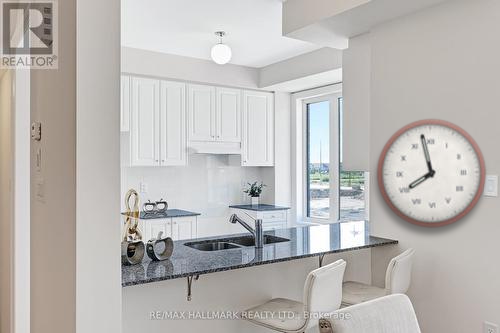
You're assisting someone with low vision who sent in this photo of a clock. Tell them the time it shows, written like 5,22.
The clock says 7,58
